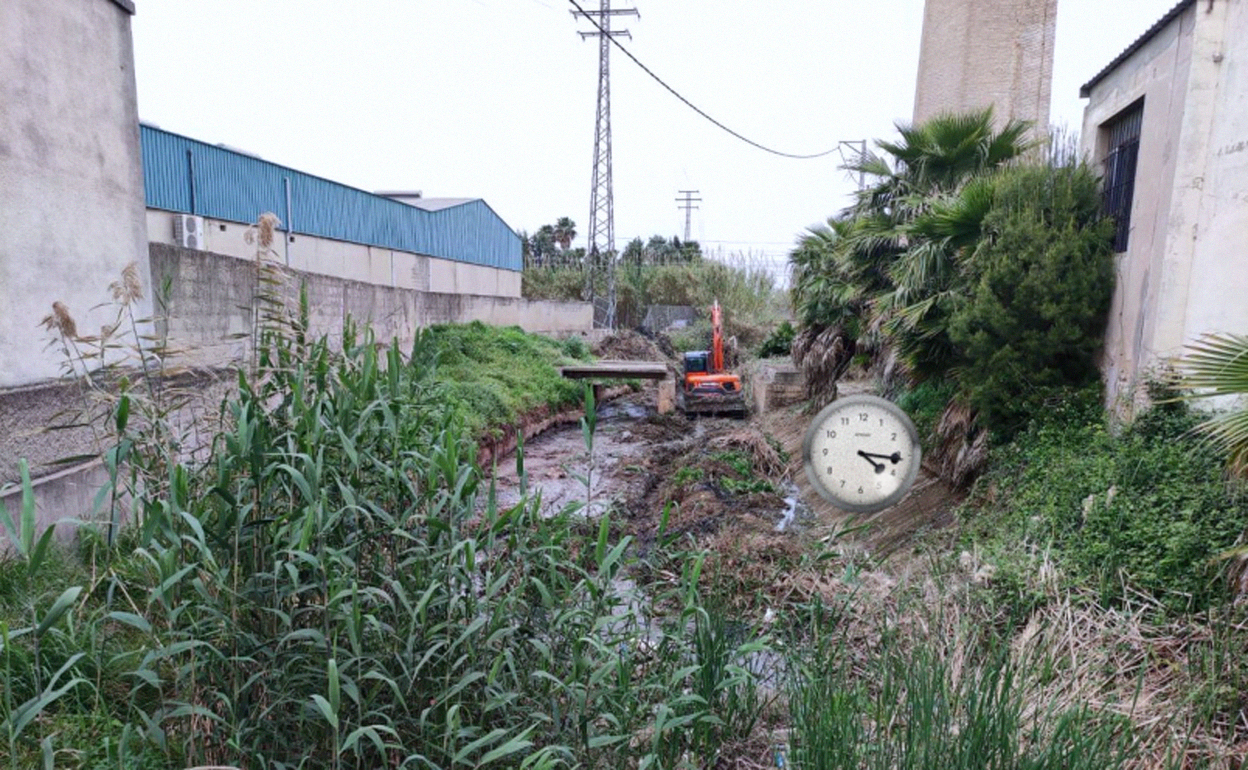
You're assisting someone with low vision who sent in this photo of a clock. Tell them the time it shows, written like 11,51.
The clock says 4,16
